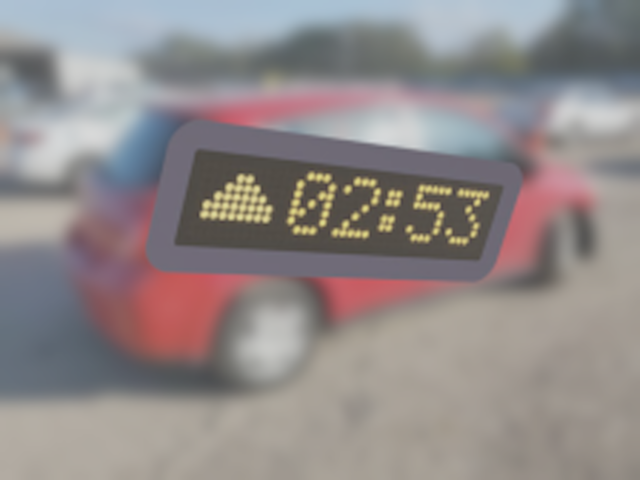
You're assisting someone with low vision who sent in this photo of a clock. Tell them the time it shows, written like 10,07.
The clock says 2,53
